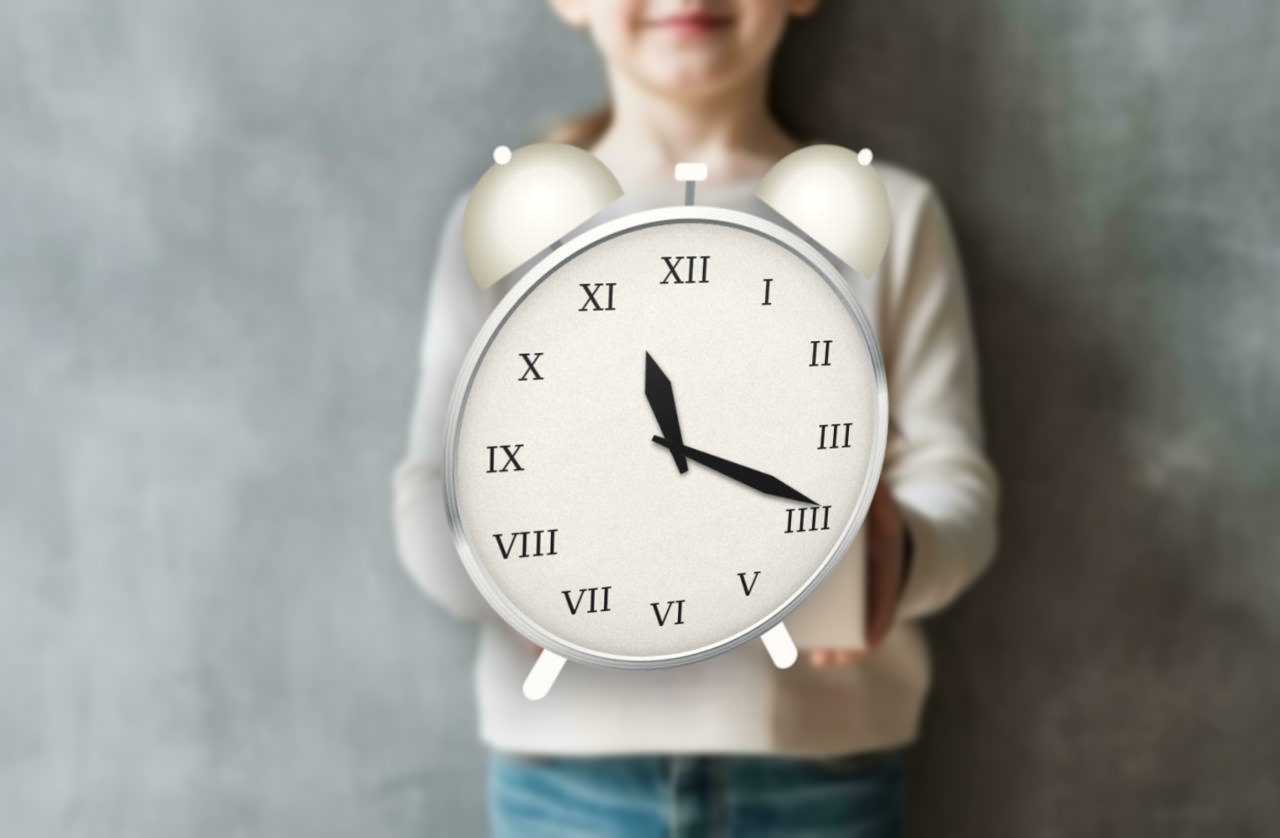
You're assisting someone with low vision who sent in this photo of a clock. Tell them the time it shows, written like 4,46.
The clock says 11,19
